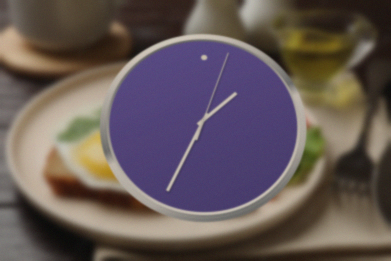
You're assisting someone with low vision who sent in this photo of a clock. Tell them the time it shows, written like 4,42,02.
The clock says 1,34,03
